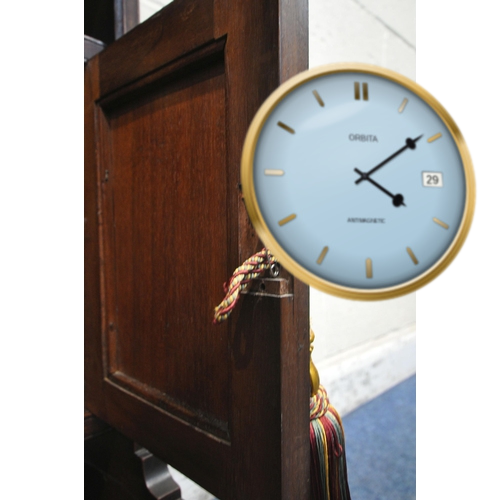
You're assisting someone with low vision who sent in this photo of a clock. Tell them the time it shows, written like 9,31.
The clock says 4,09
